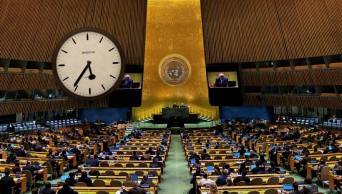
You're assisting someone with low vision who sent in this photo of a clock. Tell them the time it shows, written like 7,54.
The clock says 5,36
